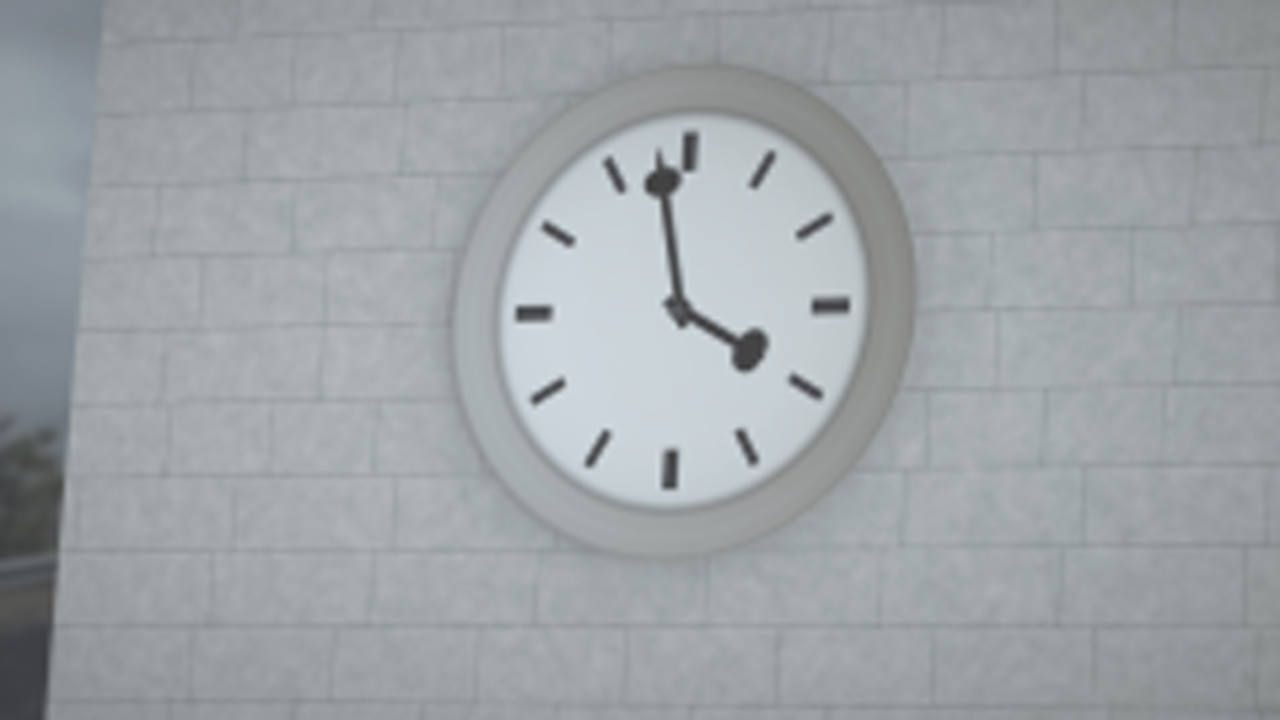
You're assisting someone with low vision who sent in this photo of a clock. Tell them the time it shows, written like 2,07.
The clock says 3,58
